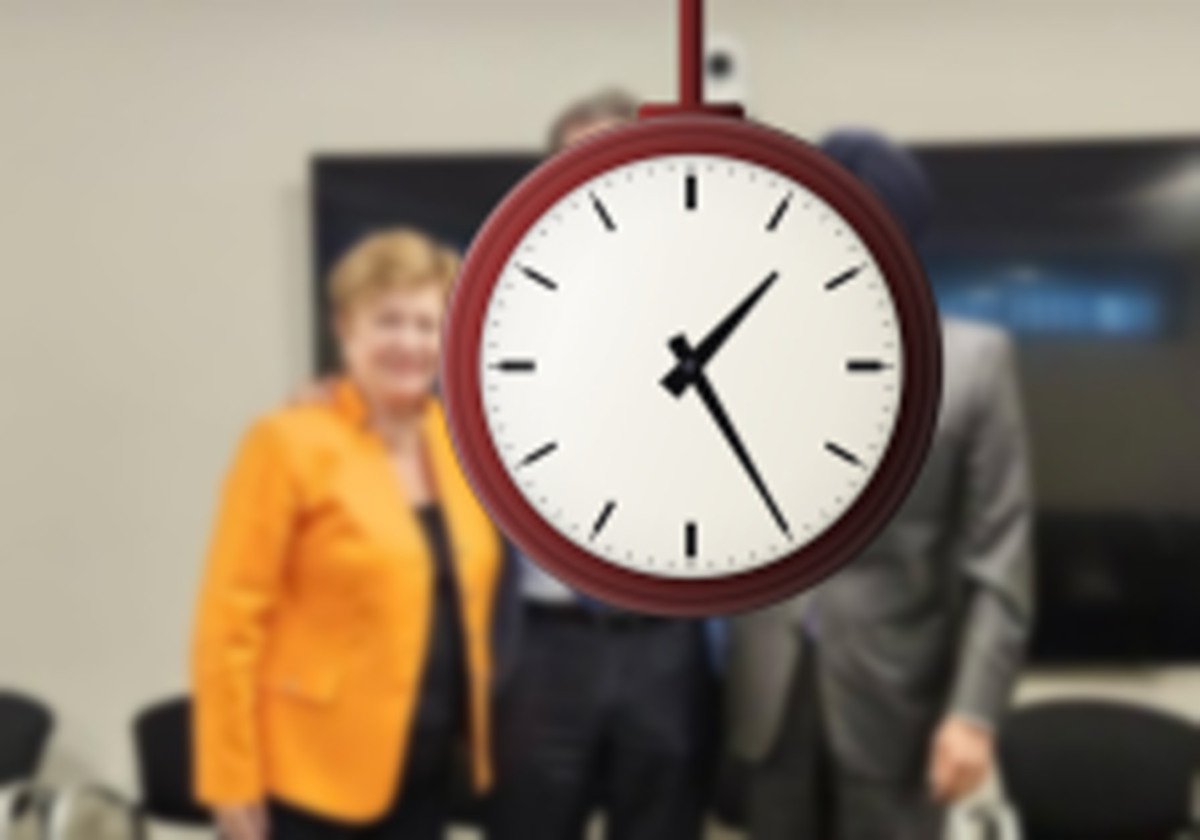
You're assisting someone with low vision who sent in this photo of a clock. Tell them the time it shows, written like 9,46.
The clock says 1,25
